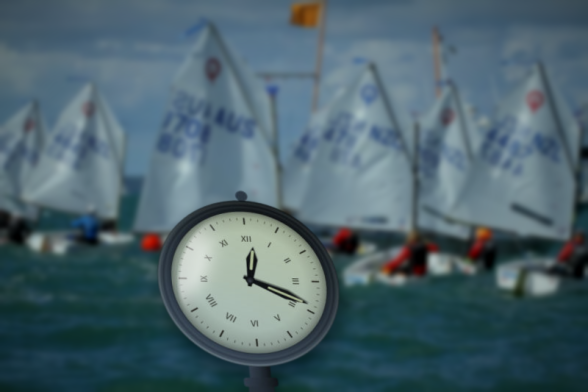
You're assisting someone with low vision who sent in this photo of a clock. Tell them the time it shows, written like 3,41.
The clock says 12,19
